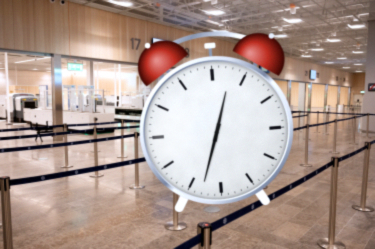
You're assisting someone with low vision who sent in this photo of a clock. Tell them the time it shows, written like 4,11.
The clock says 12,33
